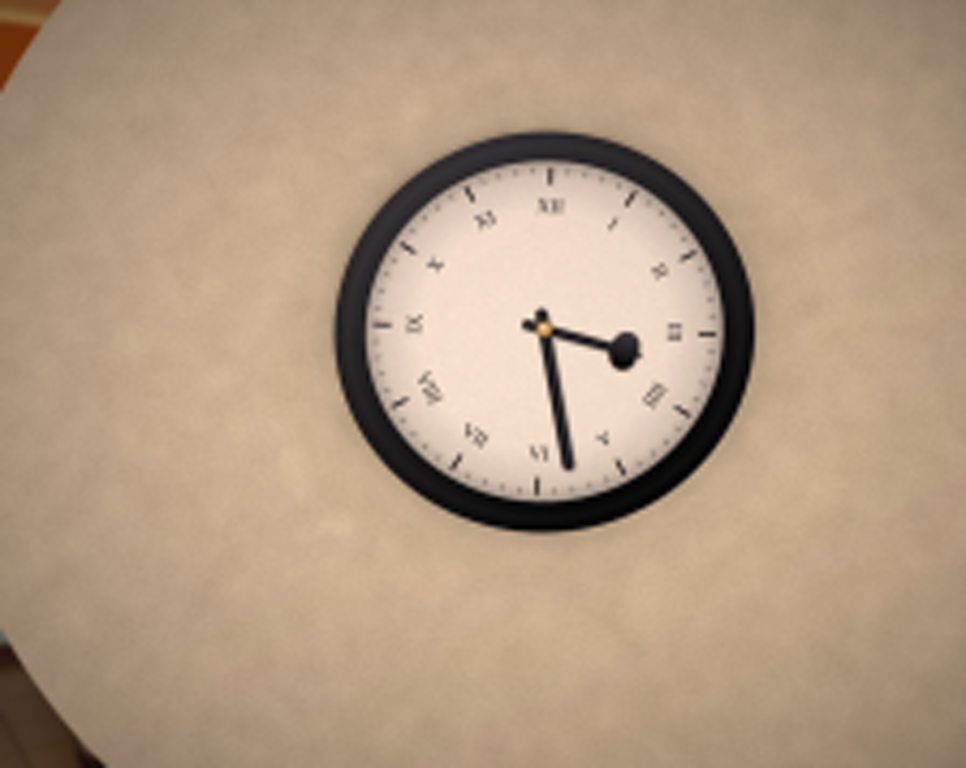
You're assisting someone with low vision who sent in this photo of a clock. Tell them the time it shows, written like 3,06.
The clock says 3,28
